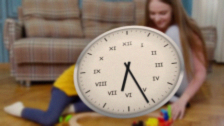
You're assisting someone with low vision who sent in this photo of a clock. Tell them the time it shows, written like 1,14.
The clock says 6,26
